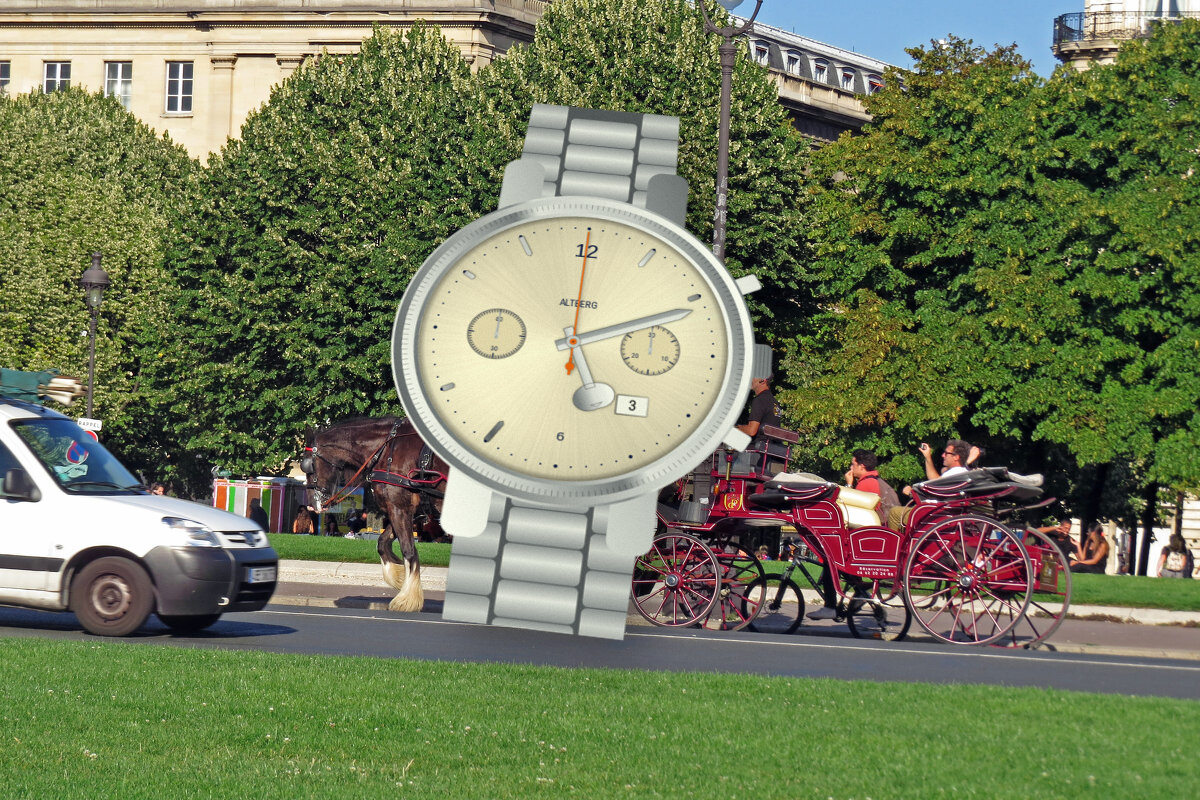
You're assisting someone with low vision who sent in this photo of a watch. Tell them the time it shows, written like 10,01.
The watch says 5,11
